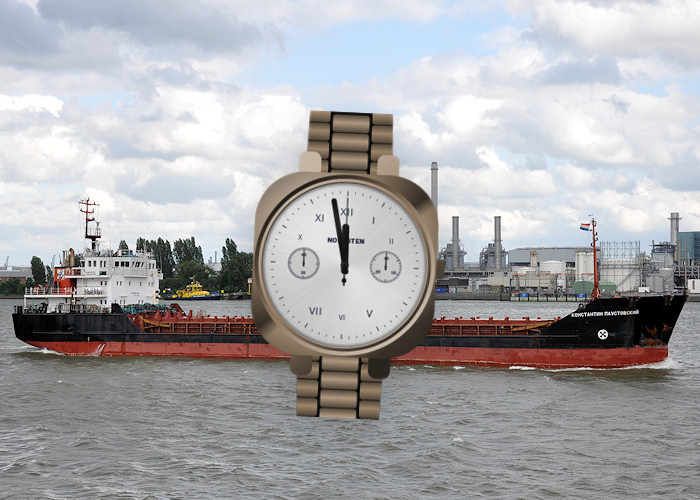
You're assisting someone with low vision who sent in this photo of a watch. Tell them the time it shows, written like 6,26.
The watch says 11,58
